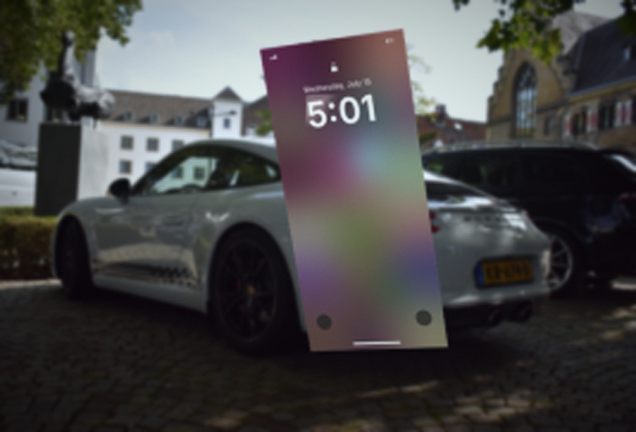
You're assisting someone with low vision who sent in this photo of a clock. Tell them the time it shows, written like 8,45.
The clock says 5,01
